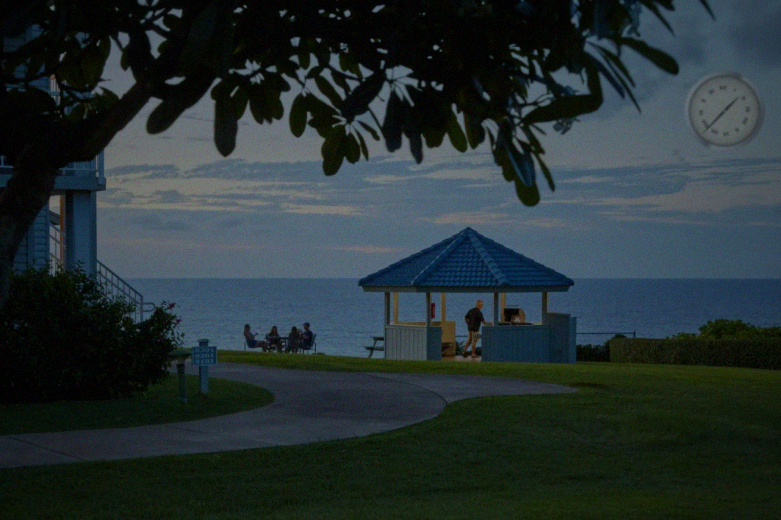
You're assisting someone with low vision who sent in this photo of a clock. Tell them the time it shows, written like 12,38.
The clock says 1,38
